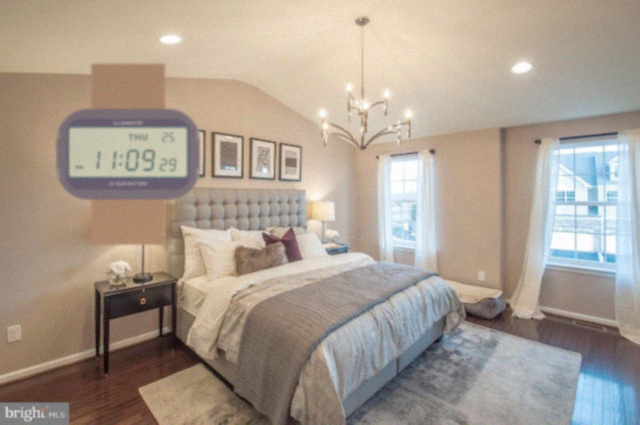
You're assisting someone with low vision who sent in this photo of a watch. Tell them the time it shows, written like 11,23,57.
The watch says 11,09,29
